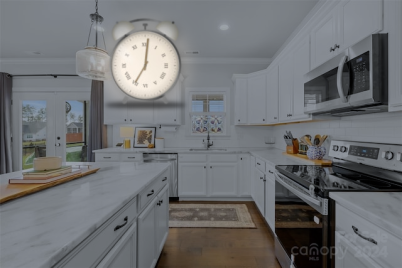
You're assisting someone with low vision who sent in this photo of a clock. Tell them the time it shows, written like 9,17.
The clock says 7,01
